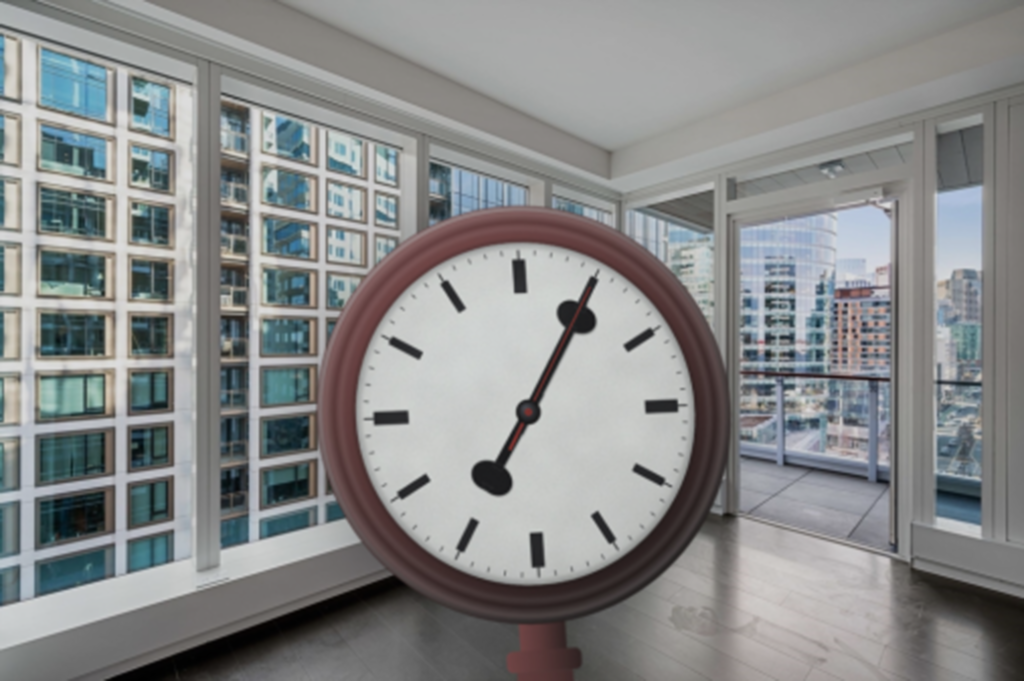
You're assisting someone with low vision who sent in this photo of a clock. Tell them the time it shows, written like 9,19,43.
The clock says 7,05,05
